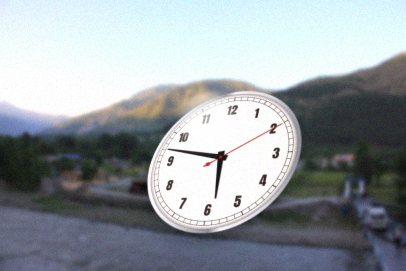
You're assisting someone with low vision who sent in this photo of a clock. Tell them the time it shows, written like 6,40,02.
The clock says 5,47,10
